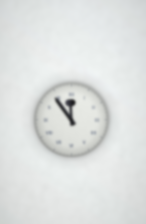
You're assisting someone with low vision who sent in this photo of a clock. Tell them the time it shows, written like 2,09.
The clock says 11,54
